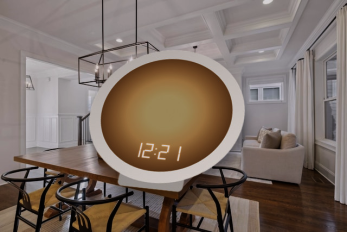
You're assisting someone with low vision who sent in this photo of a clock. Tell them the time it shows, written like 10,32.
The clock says 12,21
